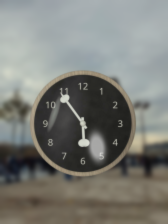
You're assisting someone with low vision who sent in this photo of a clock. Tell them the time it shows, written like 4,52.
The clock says 5,54
